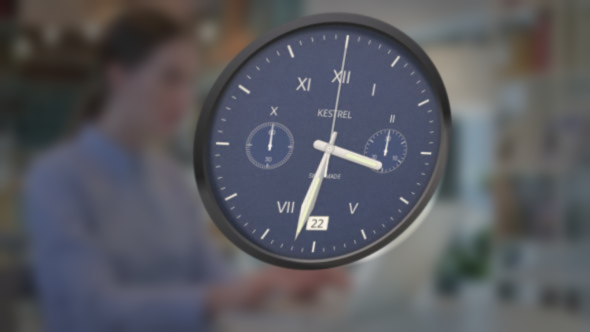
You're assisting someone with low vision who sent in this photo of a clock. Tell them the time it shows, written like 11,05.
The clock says 3,32
